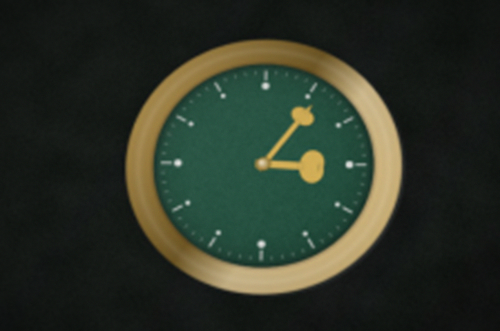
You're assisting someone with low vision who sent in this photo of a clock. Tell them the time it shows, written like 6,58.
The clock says 3,06
